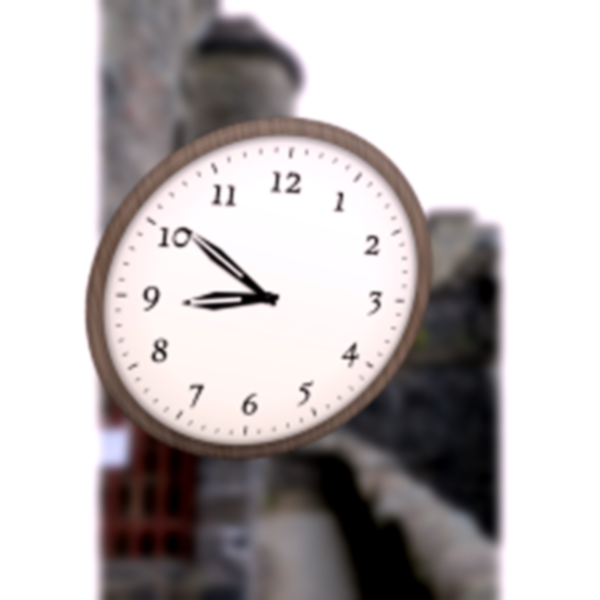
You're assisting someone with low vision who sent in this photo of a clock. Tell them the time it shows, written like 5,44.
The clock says 8,51
